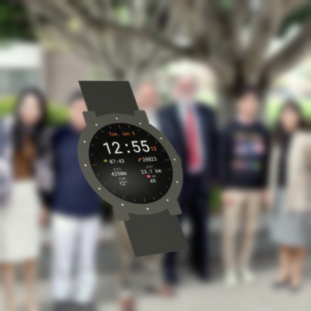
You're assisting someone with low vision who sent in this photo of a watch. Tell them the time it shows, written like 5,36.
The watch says 12,55
